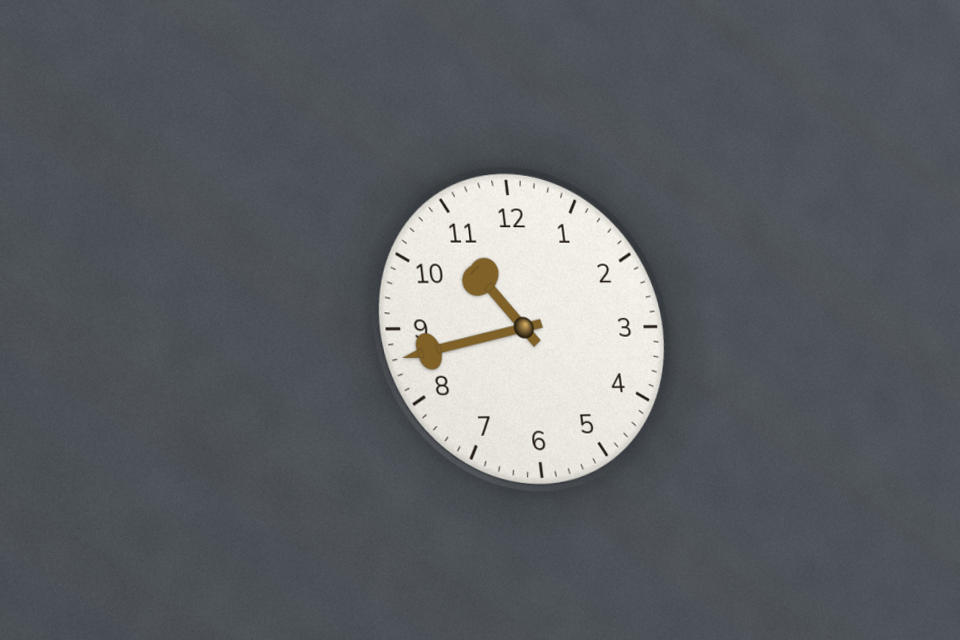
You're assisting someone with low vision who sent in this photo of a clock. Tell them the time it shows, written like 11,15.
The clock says 10,43
